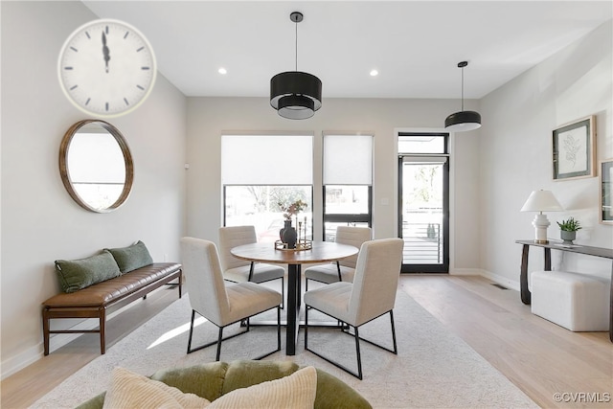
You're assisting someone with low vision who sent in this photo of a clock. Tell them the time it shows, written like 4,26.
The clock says 11,59
